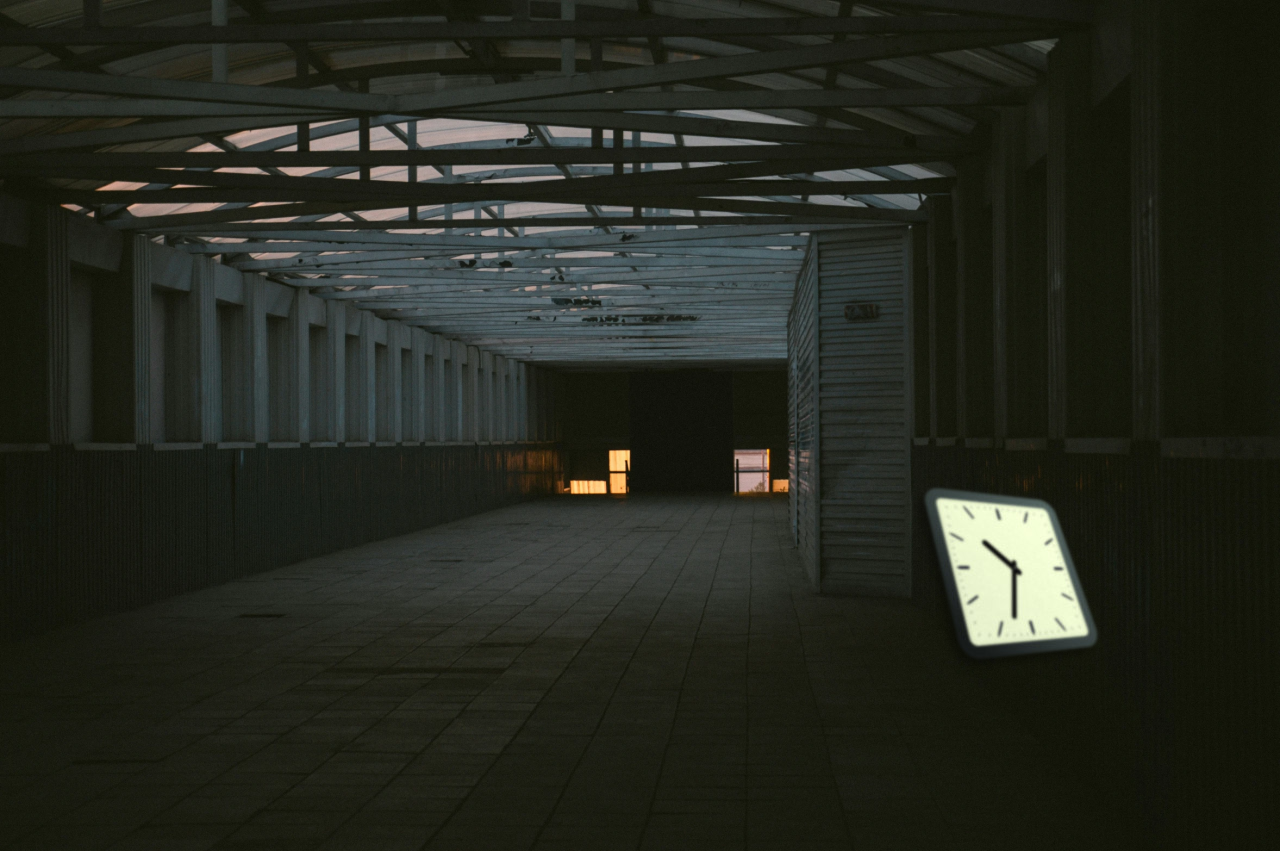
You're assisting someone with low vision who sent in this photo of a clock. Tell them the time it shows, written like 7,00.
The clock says 10,33
